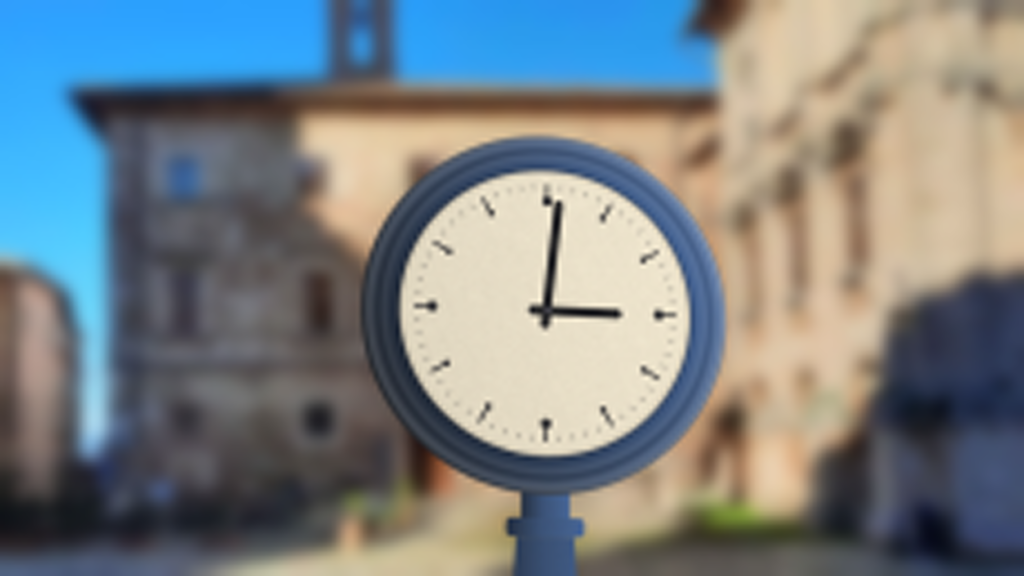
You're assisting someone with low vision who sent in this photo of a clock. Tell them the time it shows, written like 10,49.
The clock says 3,01
